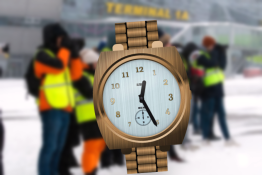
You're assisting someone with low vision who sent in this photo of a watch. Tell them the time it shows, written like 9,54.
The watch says 12,26
